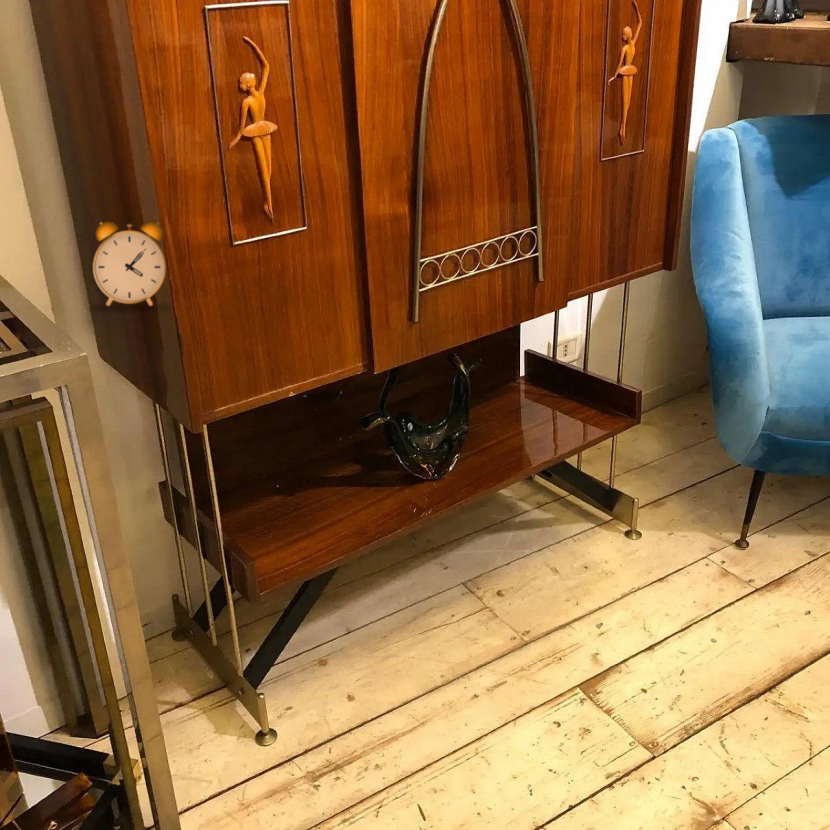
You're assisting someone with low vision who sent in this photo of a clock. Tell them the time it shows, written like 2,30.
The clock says 4,07
